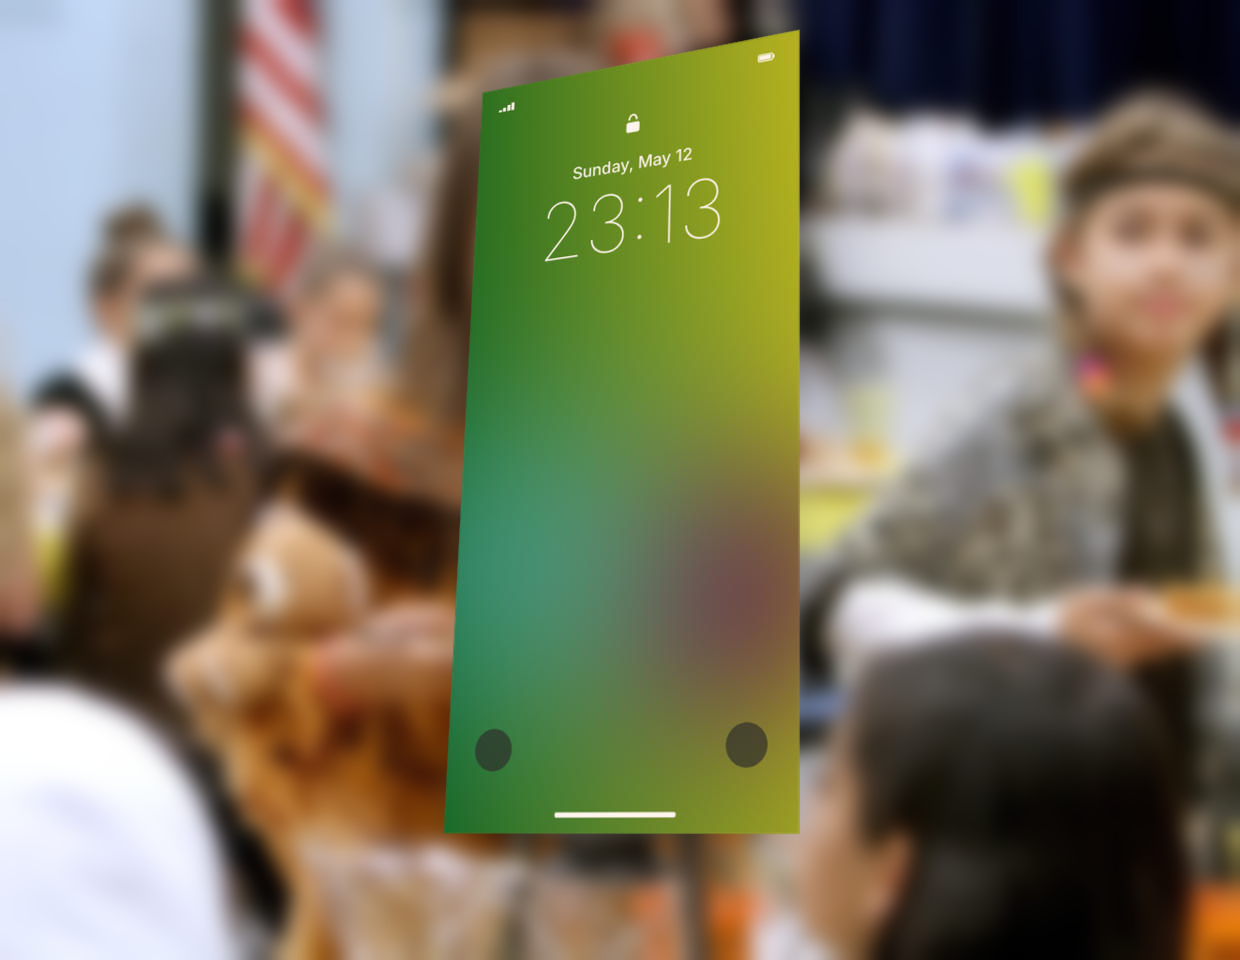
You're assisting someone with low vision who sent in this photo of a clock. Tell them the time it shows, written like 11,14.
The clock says 23,13
